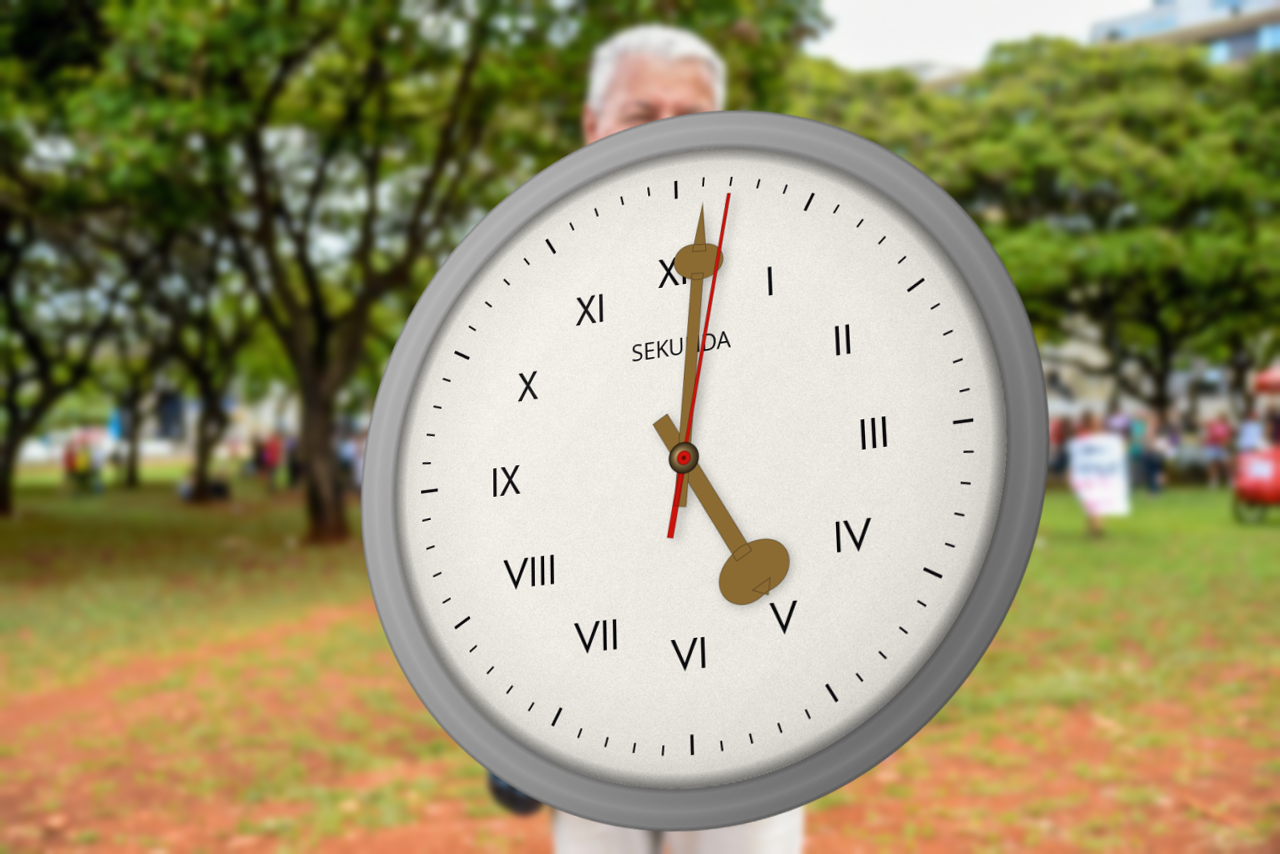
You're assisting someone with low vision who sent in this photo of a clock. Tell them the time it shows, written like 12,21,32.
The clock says 5,01,02
